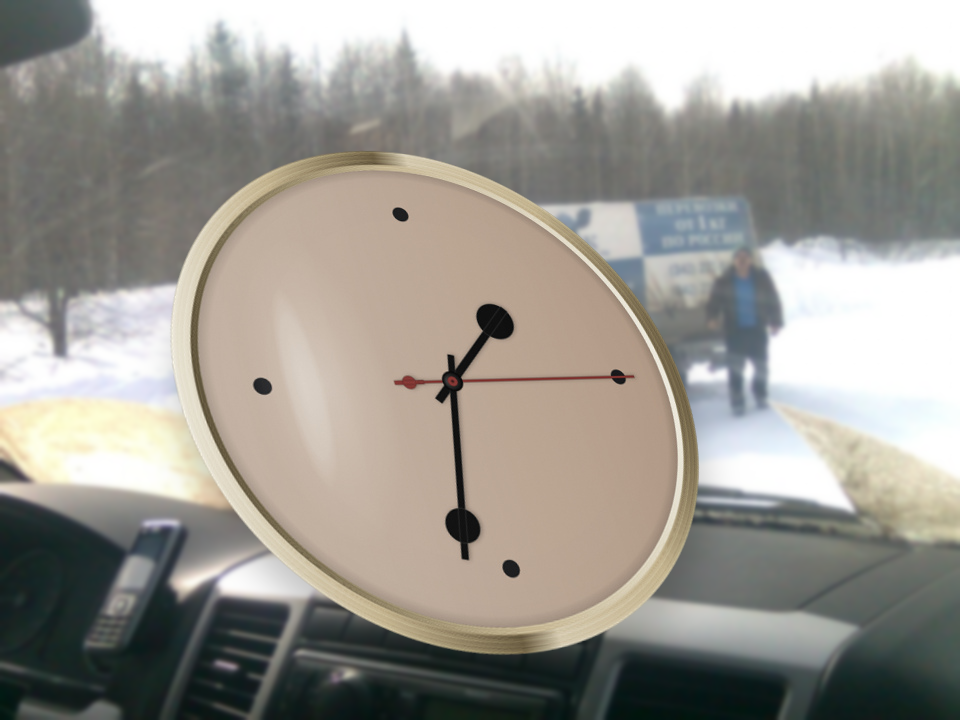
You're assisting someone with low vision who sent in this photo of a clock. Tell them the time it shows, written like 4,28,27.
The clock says 1,32,15
